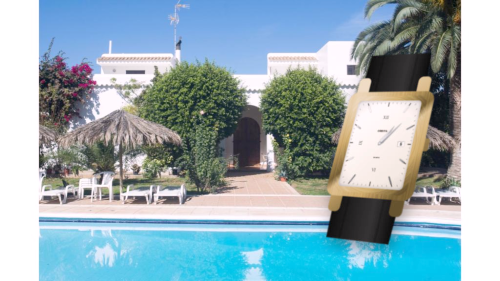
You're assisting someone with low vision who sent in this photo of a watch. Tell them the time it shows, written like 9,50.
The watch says 1,07
